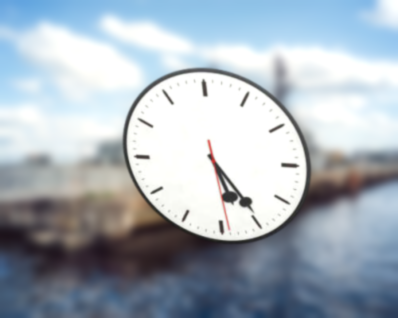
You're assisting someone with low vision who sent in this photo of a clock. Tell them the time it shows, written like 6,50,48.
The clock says 5,24,29
